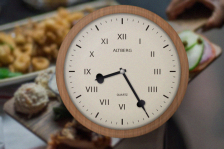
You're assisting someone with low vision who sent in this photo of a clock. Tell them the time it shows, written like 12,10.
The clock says 8,25
